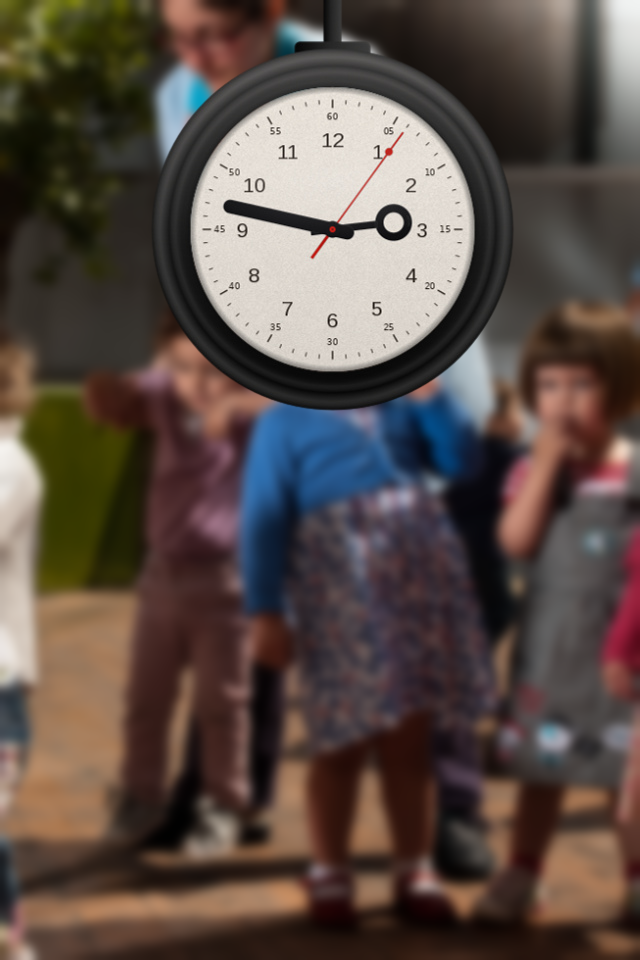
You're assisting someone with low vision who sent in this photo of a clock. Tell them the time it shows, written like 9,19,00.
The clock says 2,47,06
